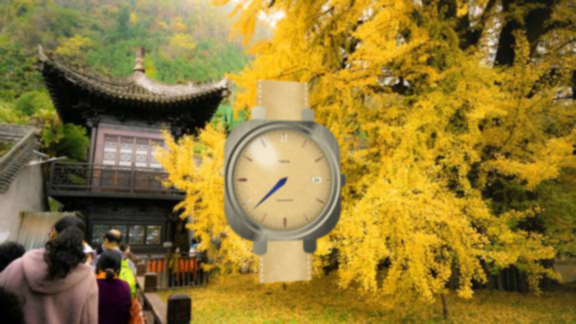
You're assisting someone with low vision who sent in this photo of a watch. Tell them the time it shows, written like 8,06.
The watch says 7,38
